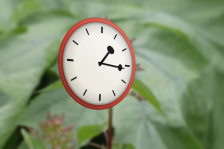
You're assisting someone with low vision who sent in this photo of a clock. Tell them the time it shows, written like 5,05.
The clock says 1,16
